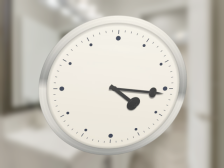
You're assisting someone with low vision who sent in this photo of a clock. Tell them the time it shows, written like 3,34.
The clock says 4,16
